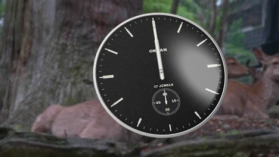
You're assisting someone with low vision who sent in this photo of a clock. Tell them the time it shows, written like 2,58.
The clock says 12,00
